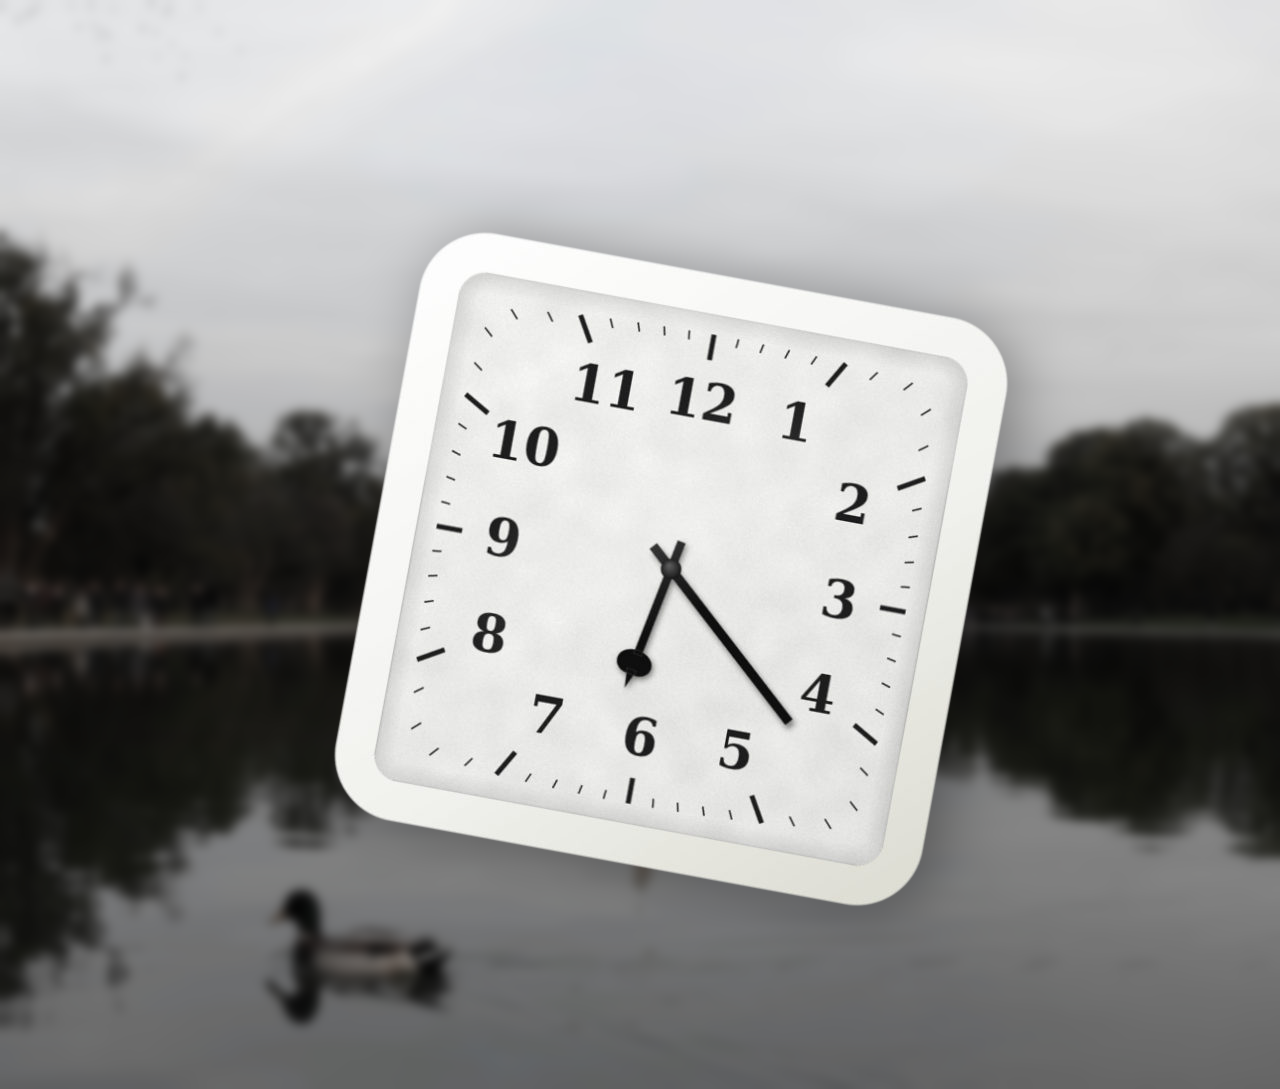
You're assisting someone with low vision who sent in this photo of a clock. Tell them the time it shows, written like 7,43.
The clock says 6,22
